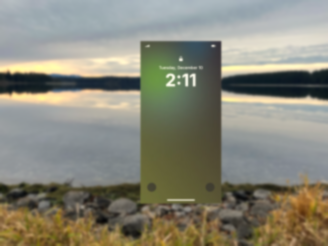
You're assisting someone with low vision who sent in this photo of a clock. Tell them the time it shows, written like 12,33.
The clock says 2,11
